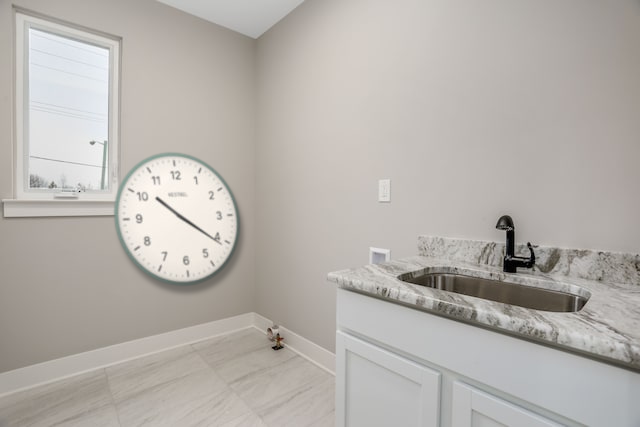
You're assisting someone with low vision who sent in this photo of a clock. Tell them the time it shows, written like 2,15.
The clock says 10,21
